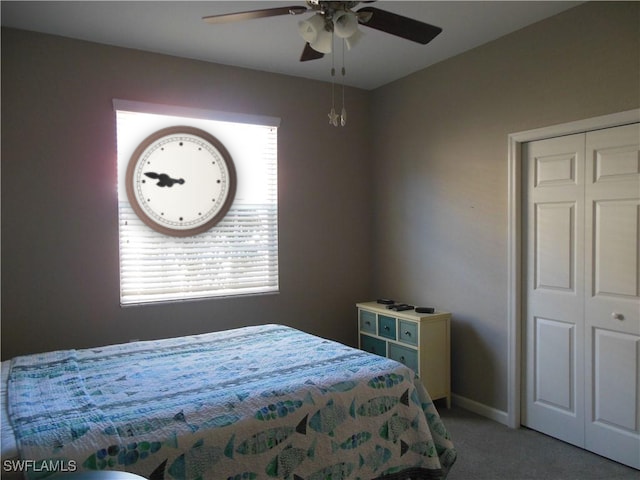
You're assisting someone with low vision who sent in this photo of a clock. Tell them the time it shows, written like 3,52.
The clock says 8,47
